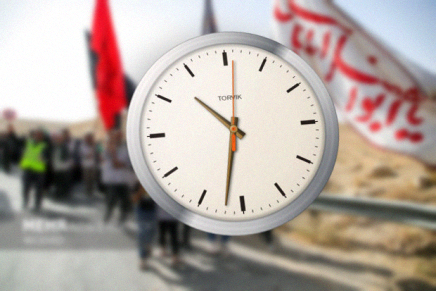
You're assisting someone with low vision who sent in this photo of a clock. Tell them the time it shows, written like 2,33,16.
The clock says 10,32,01
